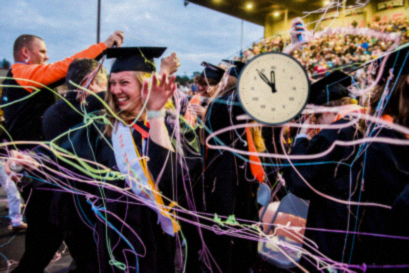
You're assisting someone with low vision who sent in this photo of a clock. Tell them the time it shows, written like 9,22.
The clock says 11,53
